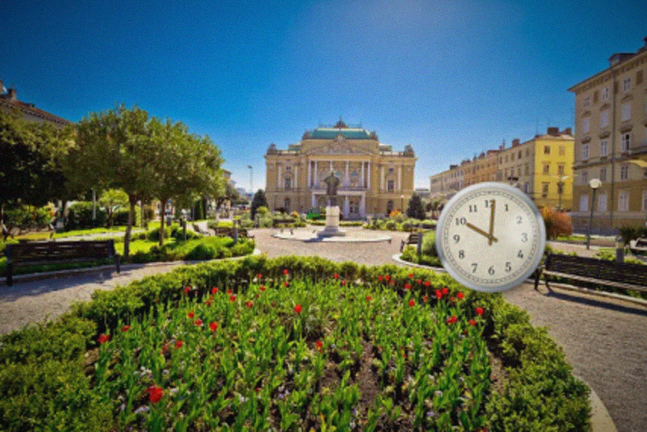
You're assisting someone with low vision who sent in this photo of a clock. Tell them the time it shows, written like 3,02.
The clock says 10,01
